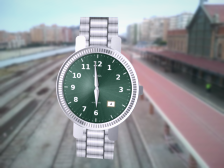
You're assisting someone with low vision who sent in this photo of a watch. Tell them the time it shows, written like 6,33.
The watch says 5,59
